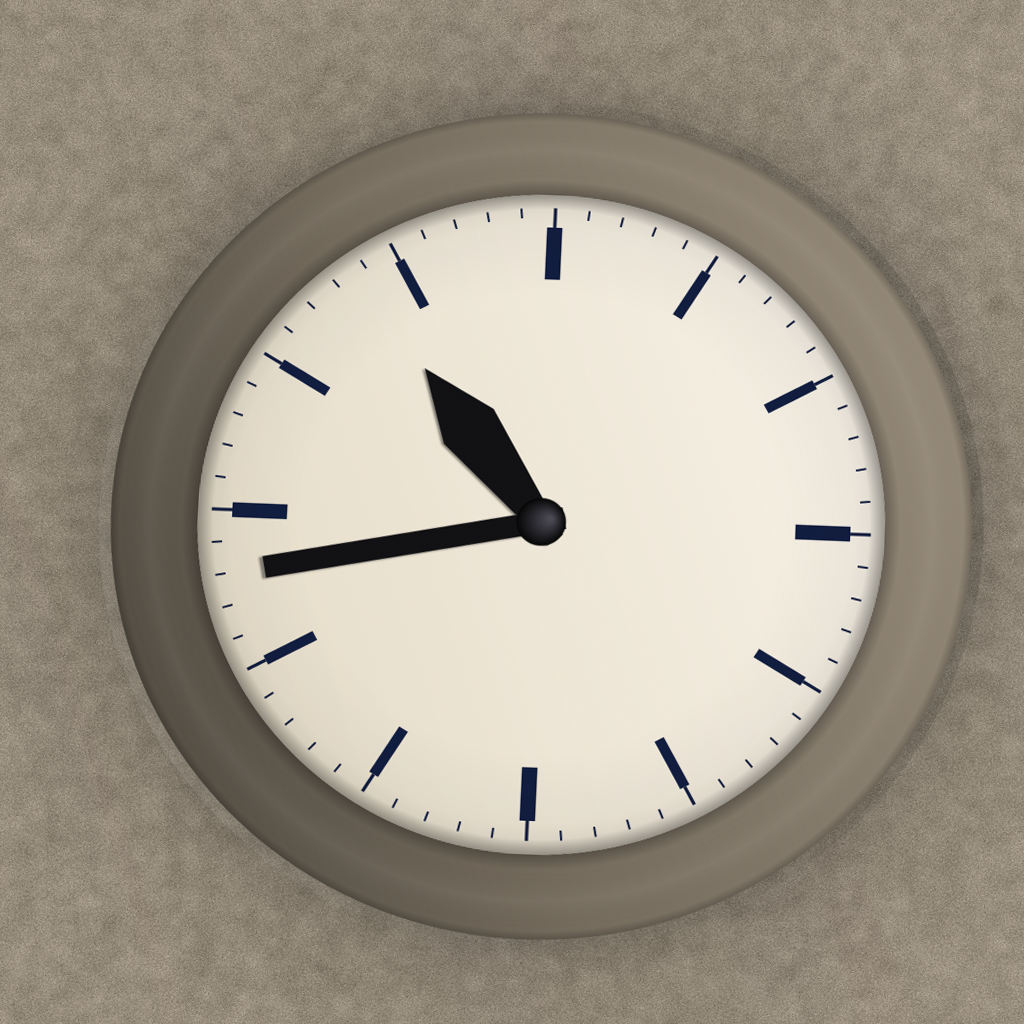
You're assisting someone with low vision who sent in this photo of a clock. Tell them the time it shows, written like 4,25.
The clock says 10,43
